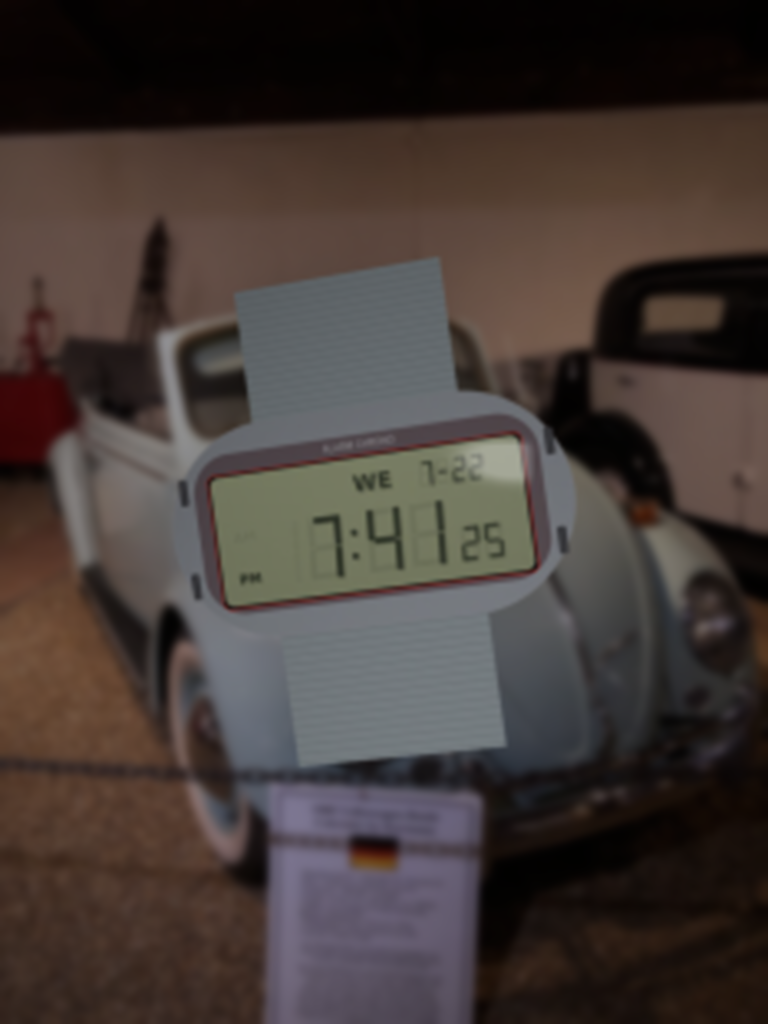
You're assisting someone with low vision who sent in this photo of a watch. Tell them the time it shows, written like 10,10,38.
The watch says 7,41,25
